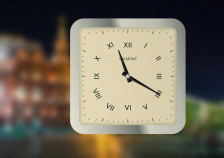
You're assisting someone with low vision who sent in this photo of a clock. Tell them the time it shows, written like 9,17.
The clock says 11,20
